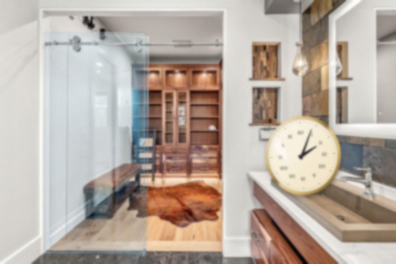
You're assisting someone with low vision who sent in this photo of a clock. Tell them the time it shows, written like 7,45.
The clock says 2,04
